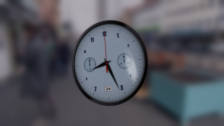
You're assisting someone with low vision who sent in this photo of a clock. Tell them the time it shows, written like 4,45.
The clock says 8,26
